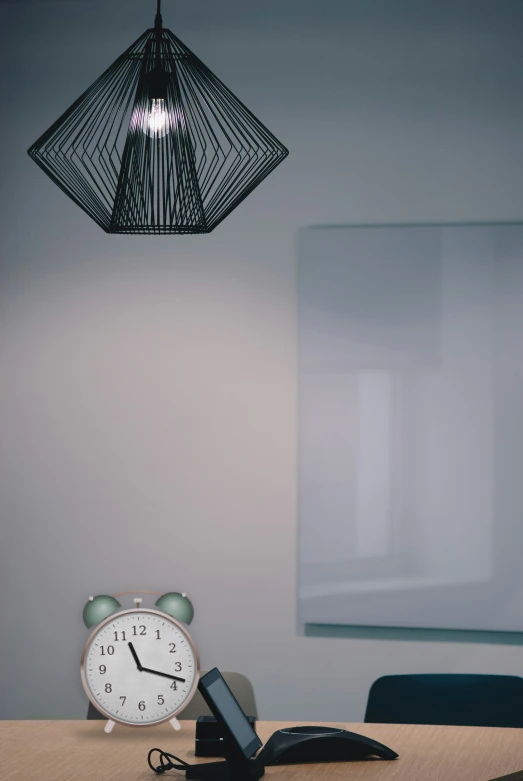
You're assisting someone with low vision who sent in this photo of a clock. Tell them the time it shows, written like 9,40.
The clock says 11,18
